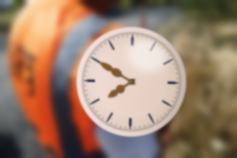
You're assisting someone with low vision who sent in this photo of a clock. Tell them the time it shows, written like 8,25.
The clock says 7,50
